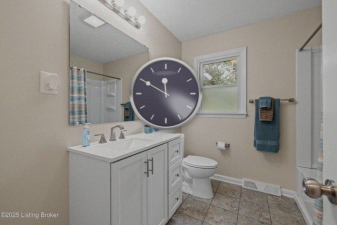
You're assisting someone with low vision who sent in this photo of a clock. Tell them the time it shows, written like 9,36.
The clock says 11,50
